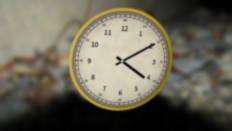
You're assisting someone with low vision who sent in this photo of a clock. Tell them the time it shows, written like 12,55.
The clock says 4,10
